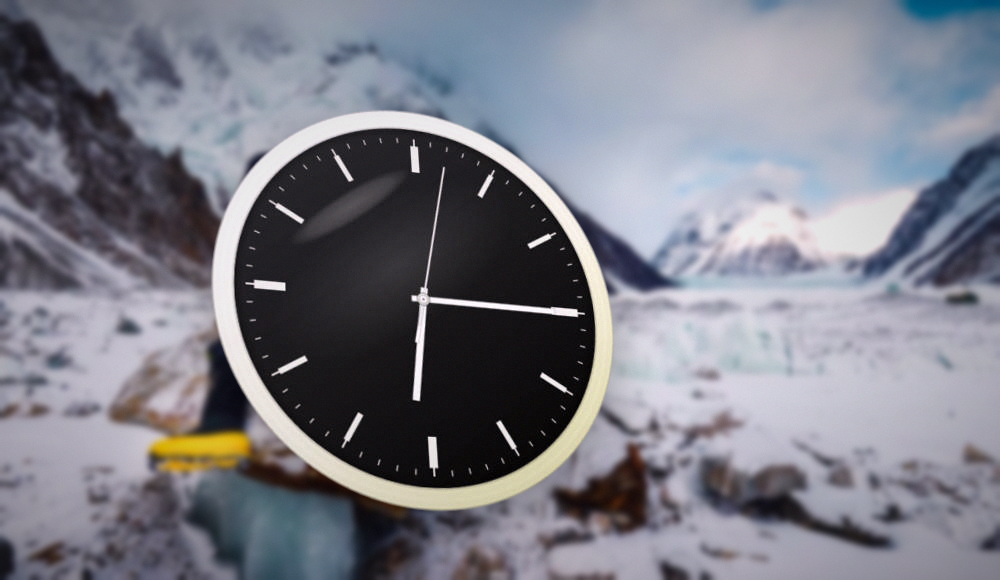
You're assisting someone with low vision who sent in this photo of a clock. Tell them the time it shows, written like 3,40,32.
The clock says 6,15,02
